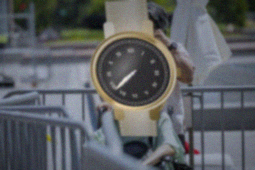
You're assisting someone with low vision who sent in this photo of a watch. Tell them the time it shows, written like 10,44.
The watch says 7,38
